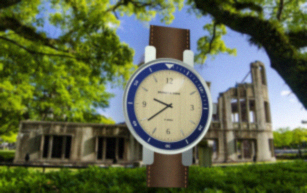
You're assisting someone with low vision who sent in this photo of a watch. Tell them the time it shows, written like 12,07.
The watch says 9,39
